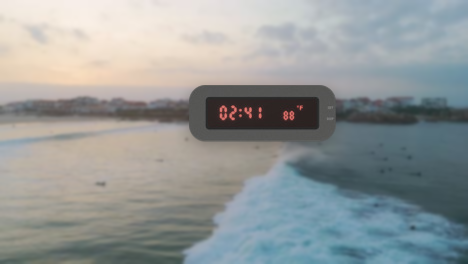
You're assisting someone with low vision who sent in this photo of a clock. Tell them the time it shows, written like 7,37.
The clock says 2,41
